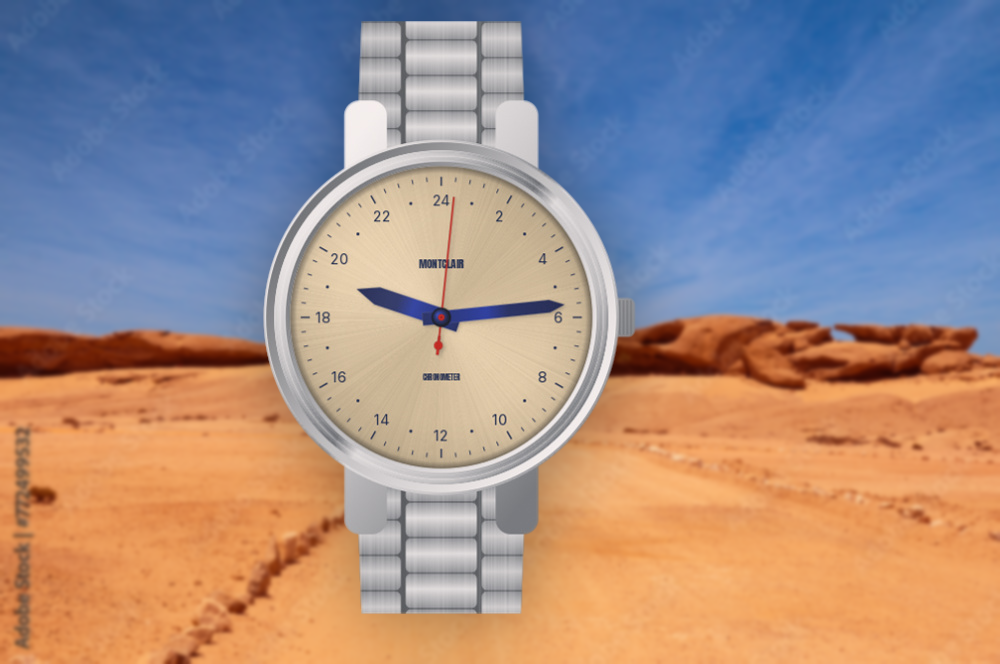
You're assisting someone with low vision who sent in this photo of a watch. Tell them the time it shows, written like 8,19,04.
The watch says 19,14,01
